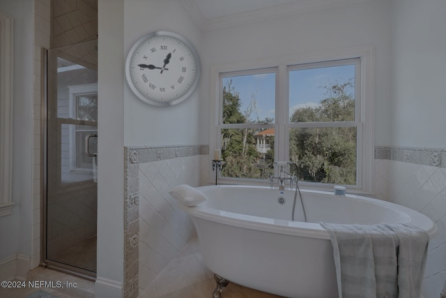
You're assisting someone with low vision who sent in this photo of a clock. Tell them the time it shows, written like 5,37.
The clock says 12,46
